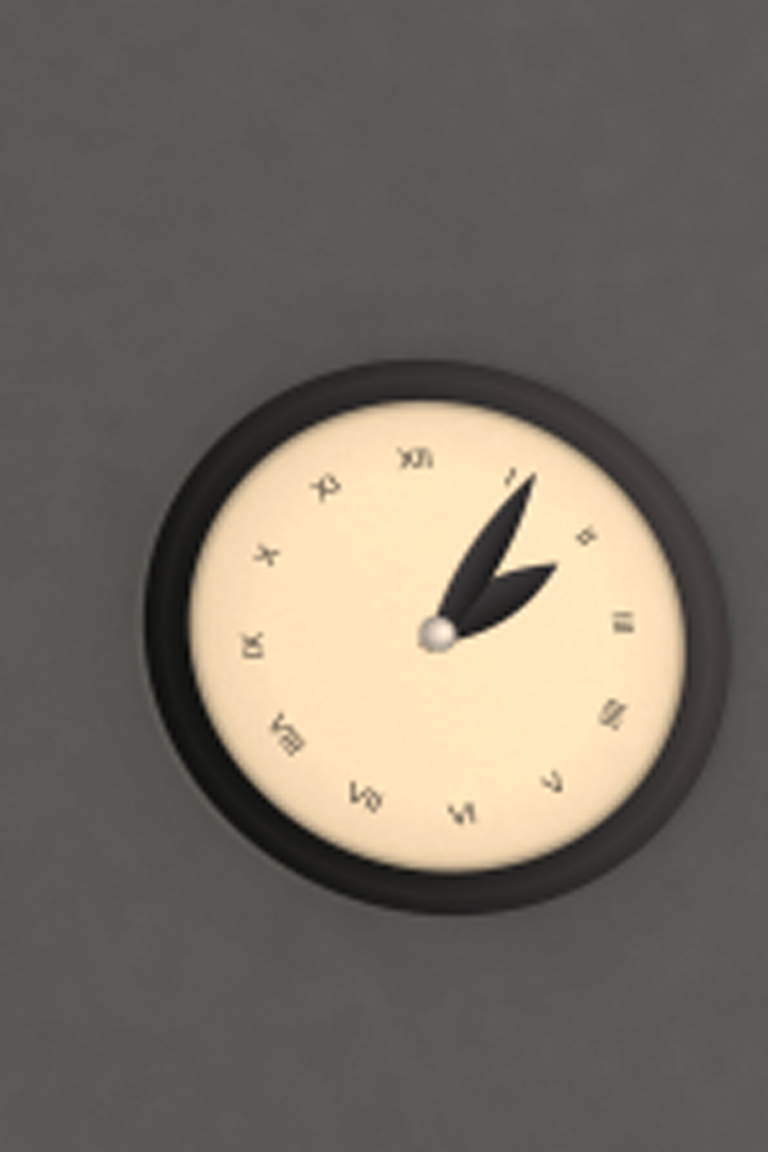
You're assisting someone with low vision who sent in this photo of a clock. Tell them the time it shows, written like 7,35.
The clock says 2,06
